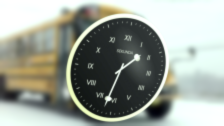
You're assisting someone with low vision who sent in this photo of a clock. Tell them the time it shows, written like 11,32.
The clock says 1,32
